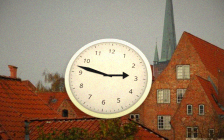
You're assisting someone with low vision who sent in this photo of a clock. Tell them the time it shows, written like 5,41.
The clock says 2,47
